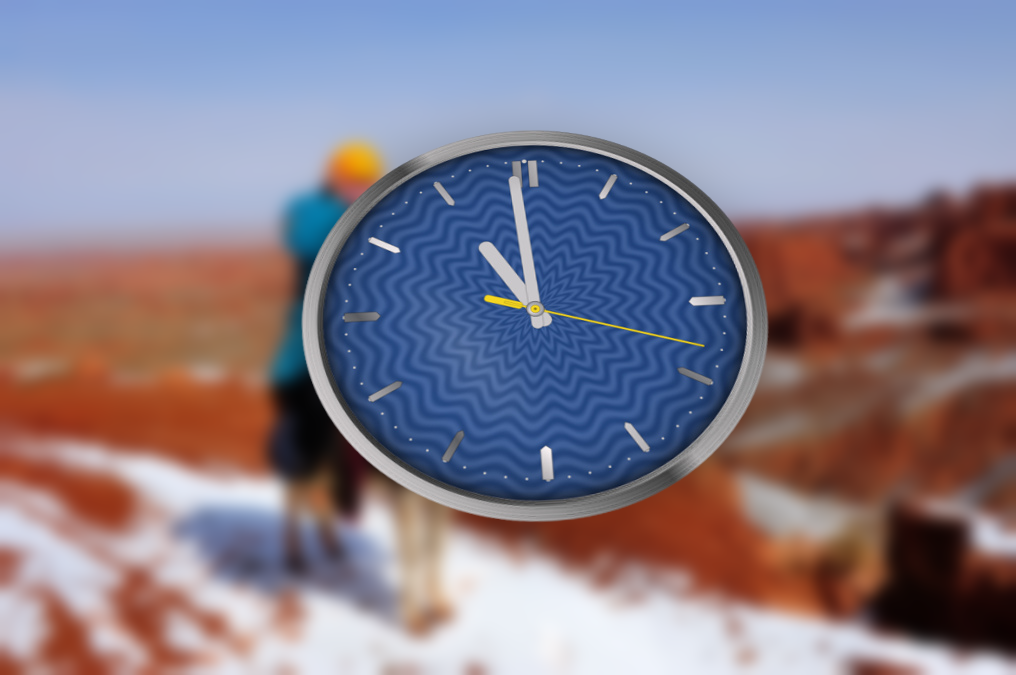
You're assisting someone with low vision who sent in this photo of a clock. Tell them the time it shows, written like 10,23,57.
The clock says 10,59,18
